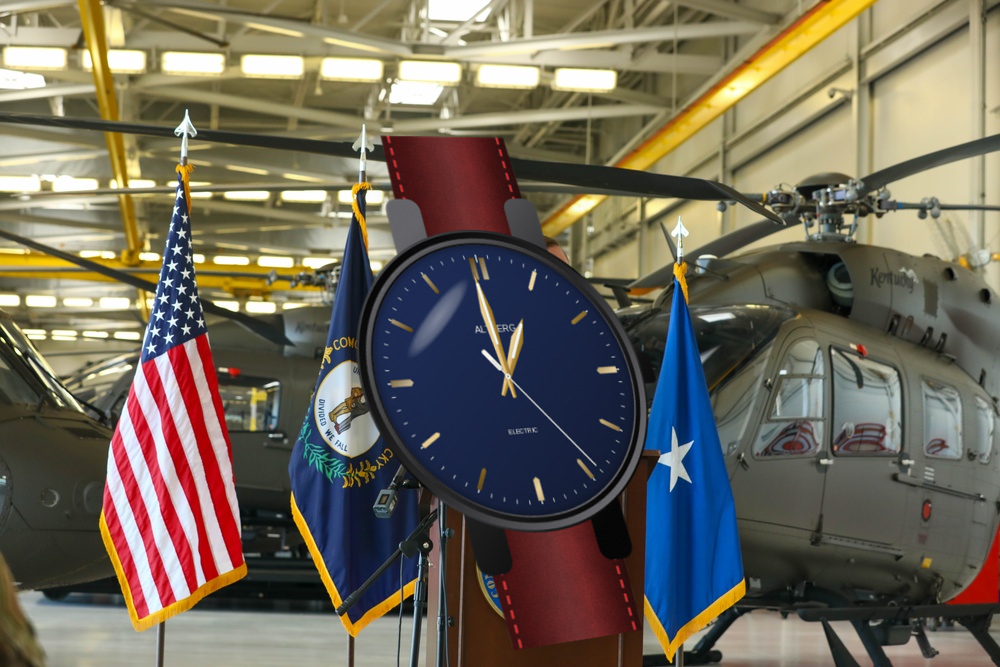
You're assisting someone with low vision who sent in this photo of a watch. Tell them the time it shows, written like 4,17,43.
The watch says 12,59,24
